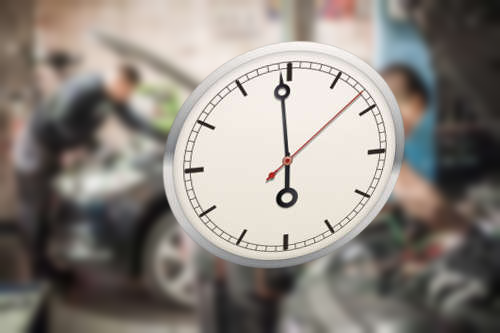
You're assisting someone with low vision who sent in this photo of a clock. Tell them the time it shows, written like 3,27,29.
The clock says 5,59,08
